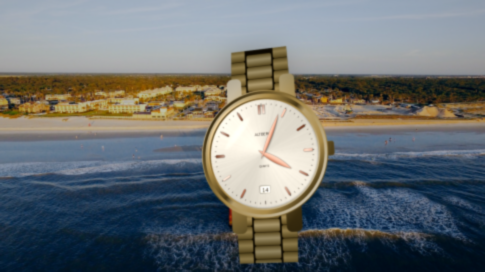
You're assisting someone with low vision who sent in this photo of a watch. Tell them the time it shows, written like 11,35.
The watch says 4,04
